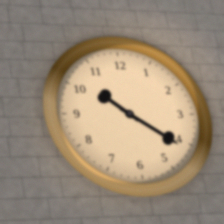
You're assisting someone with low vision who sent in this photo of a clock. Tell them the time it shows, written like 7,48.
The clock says 10,21
